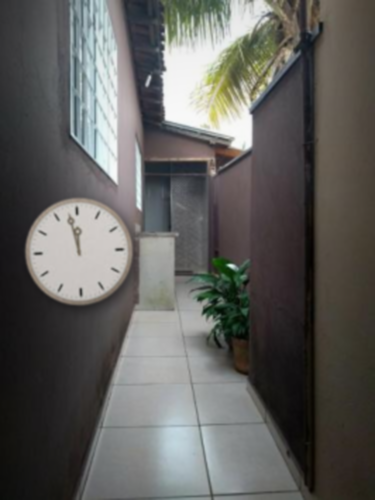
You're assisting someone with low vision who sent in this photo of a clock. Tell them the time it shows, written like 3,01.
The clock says 11,58
